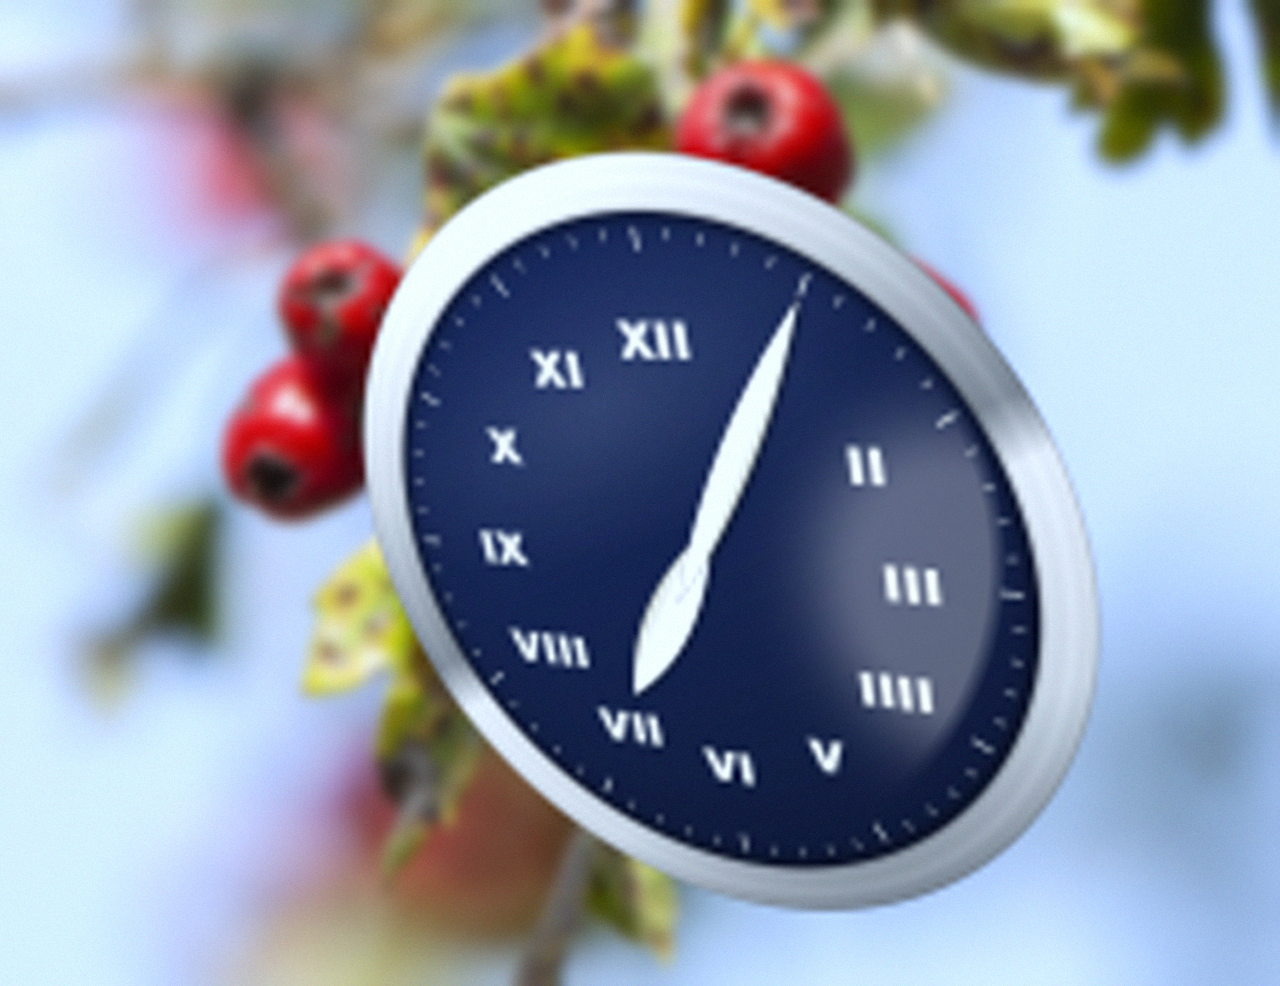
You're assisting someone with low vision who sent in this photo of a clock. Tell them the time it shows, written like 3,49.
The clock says 7,05
